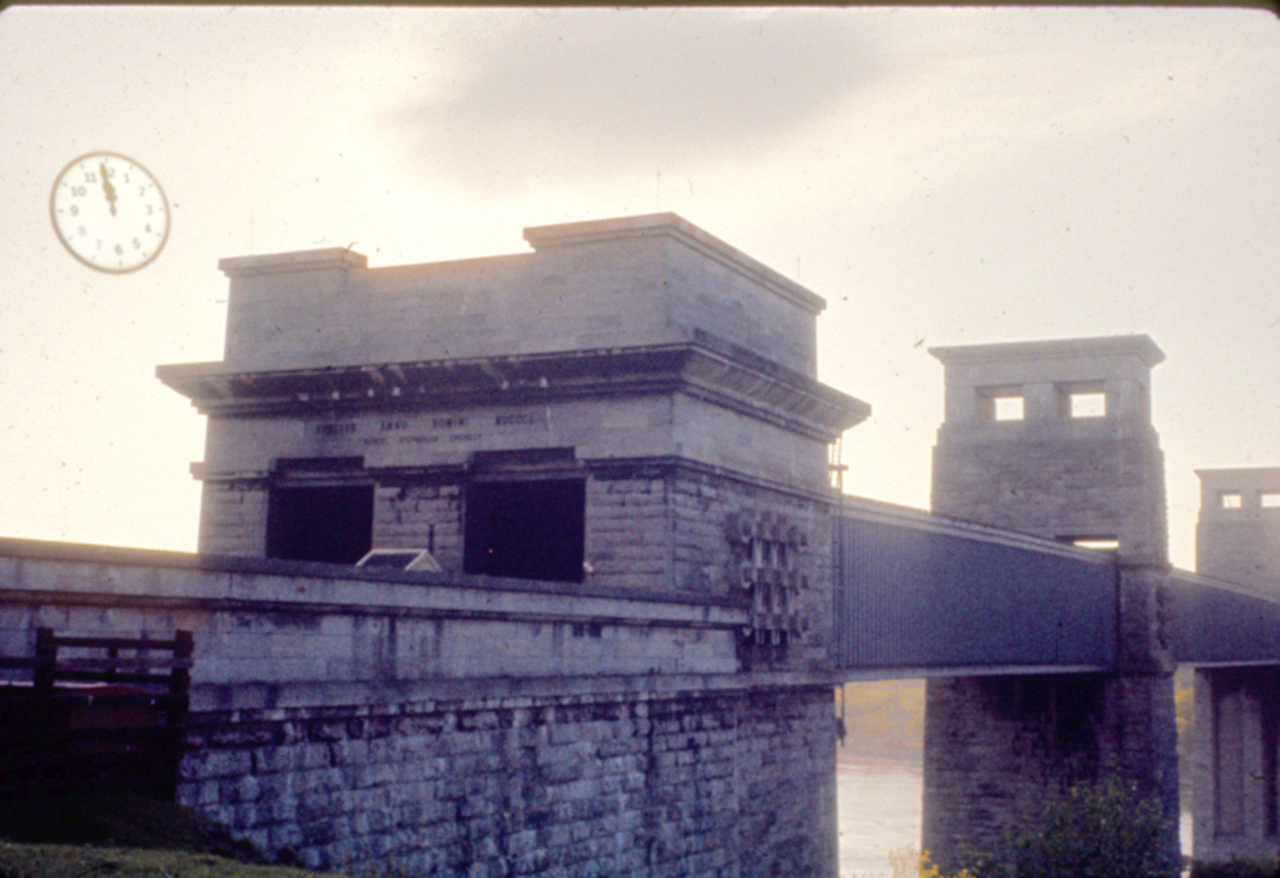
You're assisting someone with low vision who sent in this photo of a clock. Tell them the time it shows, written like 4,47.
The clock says 11,59
